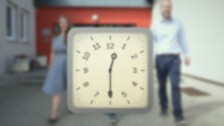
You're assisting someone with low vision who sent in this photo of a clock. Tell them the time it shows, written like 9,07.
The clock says 12,30
